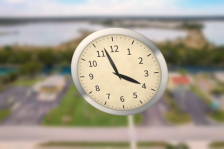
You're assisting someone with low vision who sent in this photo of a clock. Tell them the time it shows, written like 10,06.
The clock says 3,57
